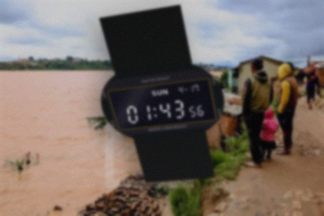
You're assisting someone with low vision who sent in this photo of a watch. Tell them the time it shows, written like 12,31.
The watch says 1,43
